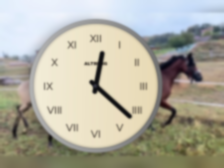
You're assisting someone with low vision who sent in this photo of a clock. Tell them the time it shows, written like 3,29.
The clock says 12,22
